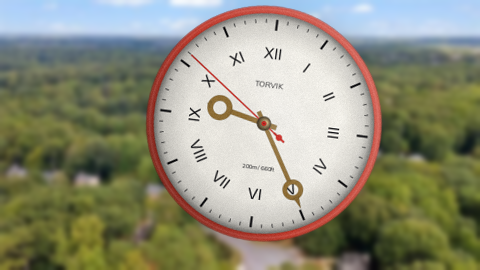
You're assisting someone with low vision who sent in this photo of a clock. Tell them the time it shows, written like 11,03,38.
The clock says 9,24,51
